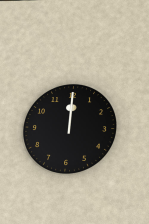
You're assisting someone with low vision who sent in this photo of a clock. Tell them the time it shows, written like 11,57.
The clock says 12,00
